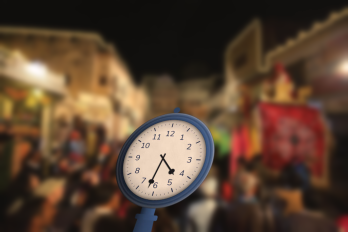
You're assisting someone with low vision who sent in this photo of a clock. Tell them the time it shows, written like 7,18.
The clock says 4,32
